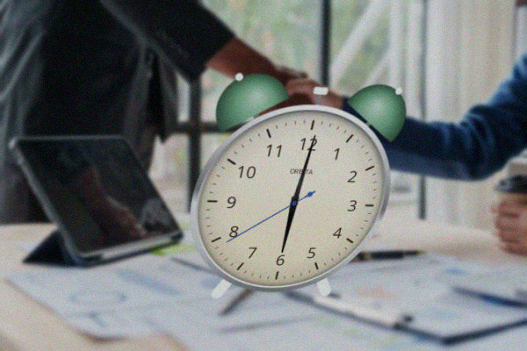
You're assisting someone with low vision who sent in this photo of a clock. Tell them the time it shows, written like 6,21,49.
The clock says 6,00,39
